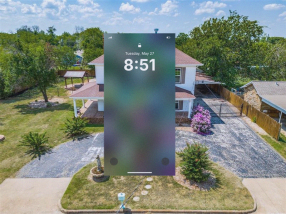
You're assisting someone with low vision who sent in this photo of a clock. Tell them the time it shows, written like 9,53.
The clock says 8,51
